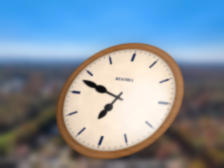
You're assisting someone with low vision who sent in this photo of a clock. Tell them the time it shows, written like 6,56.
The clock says 6,48
